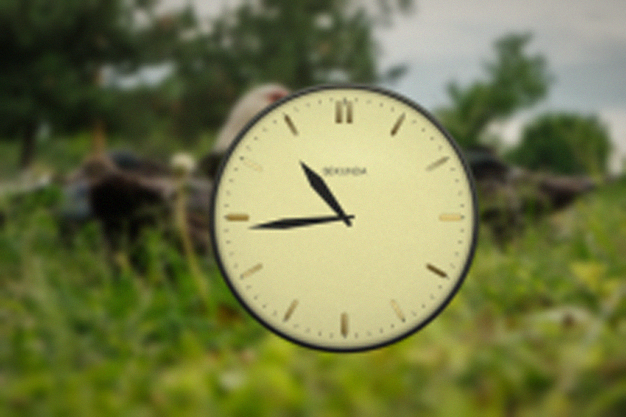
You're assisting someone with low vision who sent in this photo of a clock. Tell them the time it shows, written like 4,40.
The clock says 10,44
